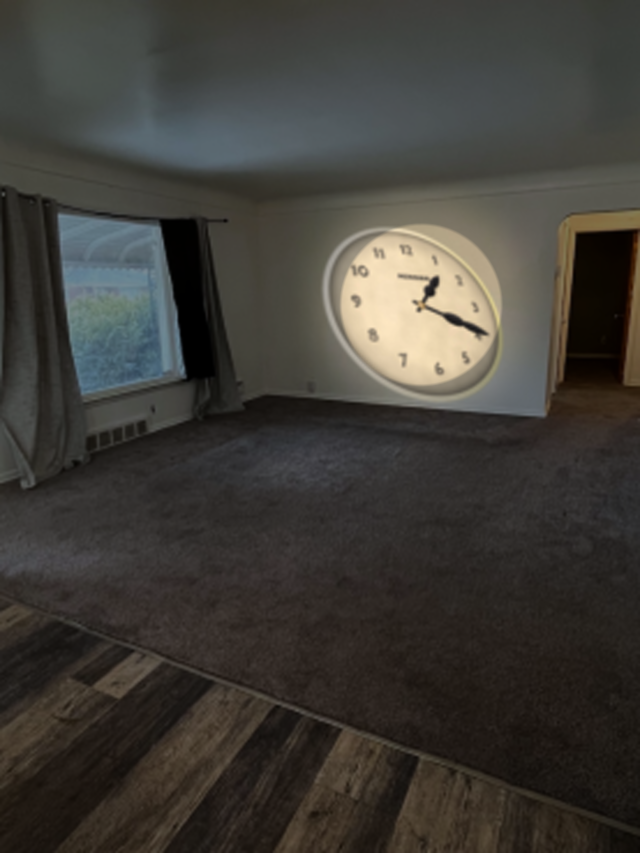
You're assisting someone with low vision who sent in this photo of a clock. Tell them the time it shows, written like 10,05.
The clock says 1,19
